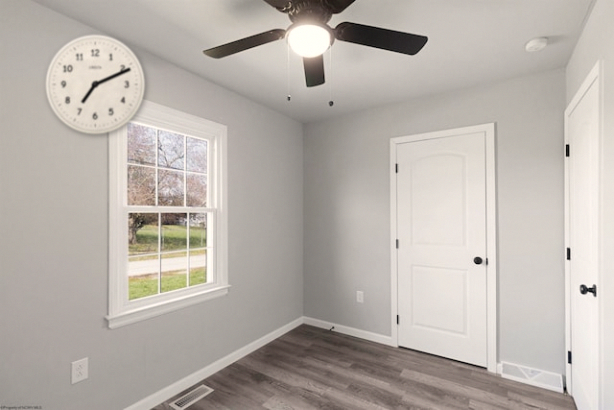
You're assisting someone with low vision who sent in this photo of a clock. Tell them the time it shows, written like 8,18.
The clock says 7,11
